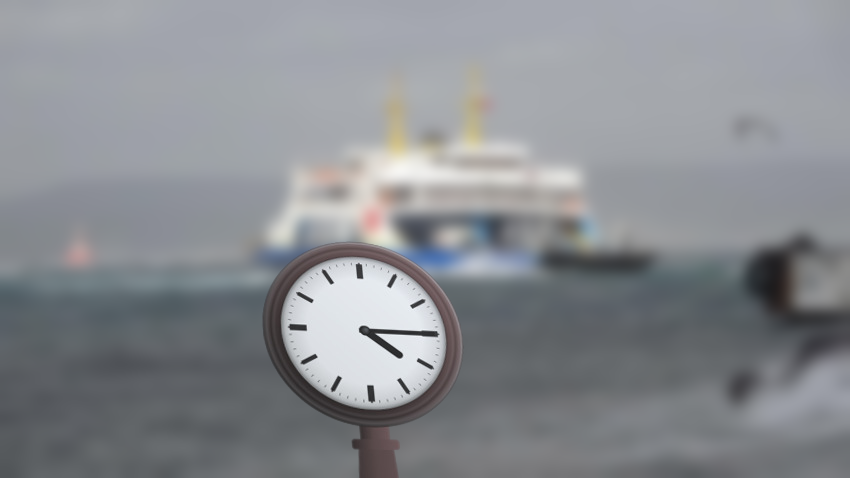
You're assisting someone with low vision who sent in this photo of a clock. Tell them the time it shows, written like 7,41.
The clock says 4,15
